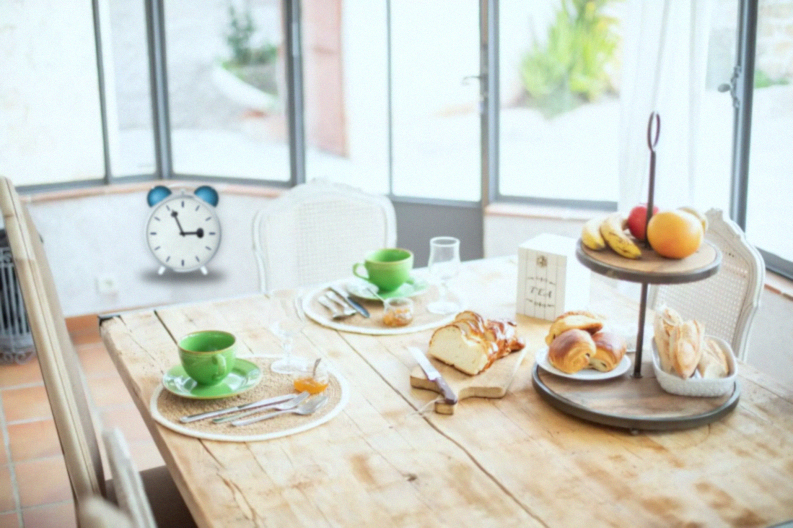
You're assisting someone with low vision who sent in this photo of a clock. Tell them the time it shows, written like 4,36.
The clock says 2,56
